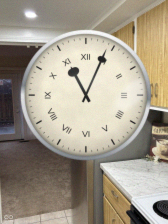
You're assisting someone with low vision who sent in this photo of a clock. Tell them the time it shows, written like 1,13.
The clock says 11,04
